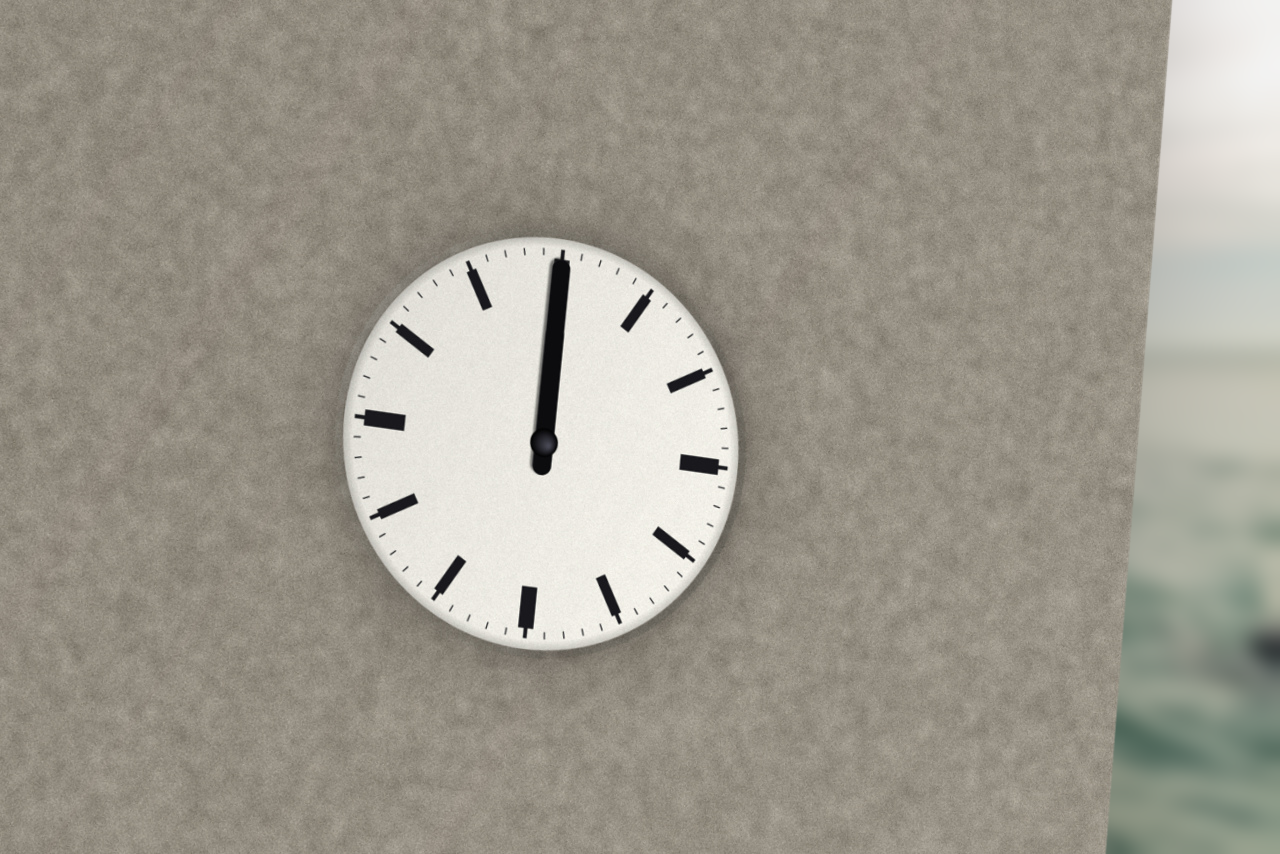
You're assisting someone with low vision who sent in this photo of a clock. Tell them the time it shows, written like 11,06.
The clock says 12,00
